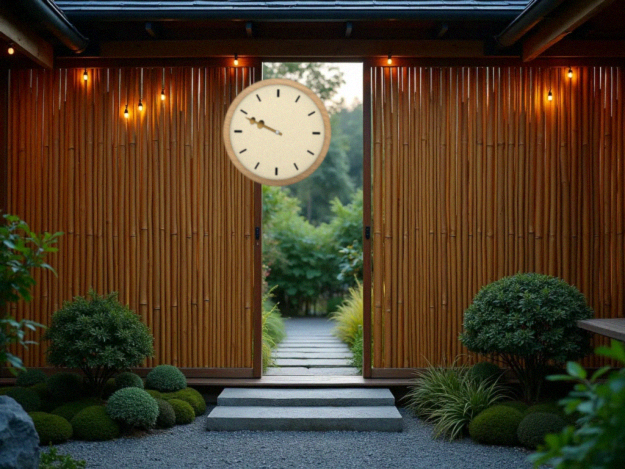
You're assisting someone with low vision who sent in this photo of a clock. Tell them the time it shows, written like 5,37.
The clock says 9,49
